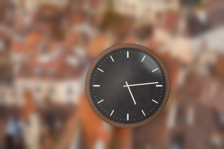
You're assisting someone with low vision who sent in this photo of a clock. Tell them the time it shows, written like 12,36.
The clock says 5,14
